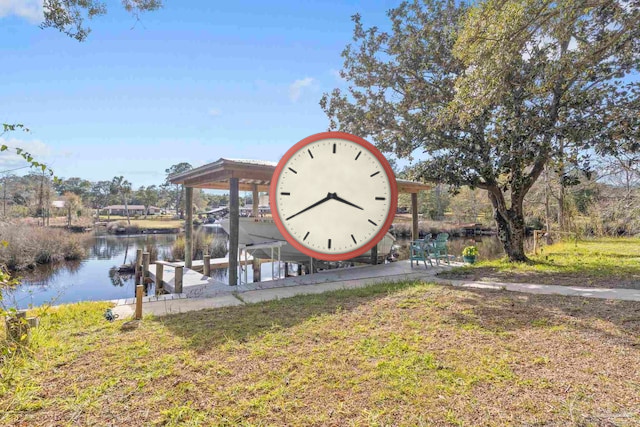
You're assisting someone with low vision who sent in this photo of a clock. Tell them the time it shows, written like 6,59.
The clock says 3,40
